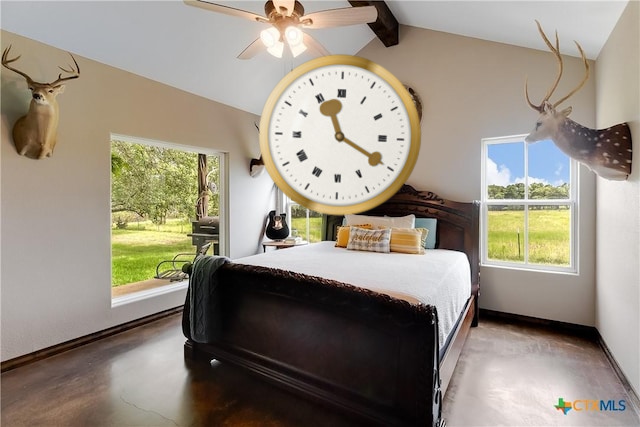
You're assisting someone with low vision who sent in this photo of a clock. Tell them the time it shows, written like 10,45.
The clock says 11,20
